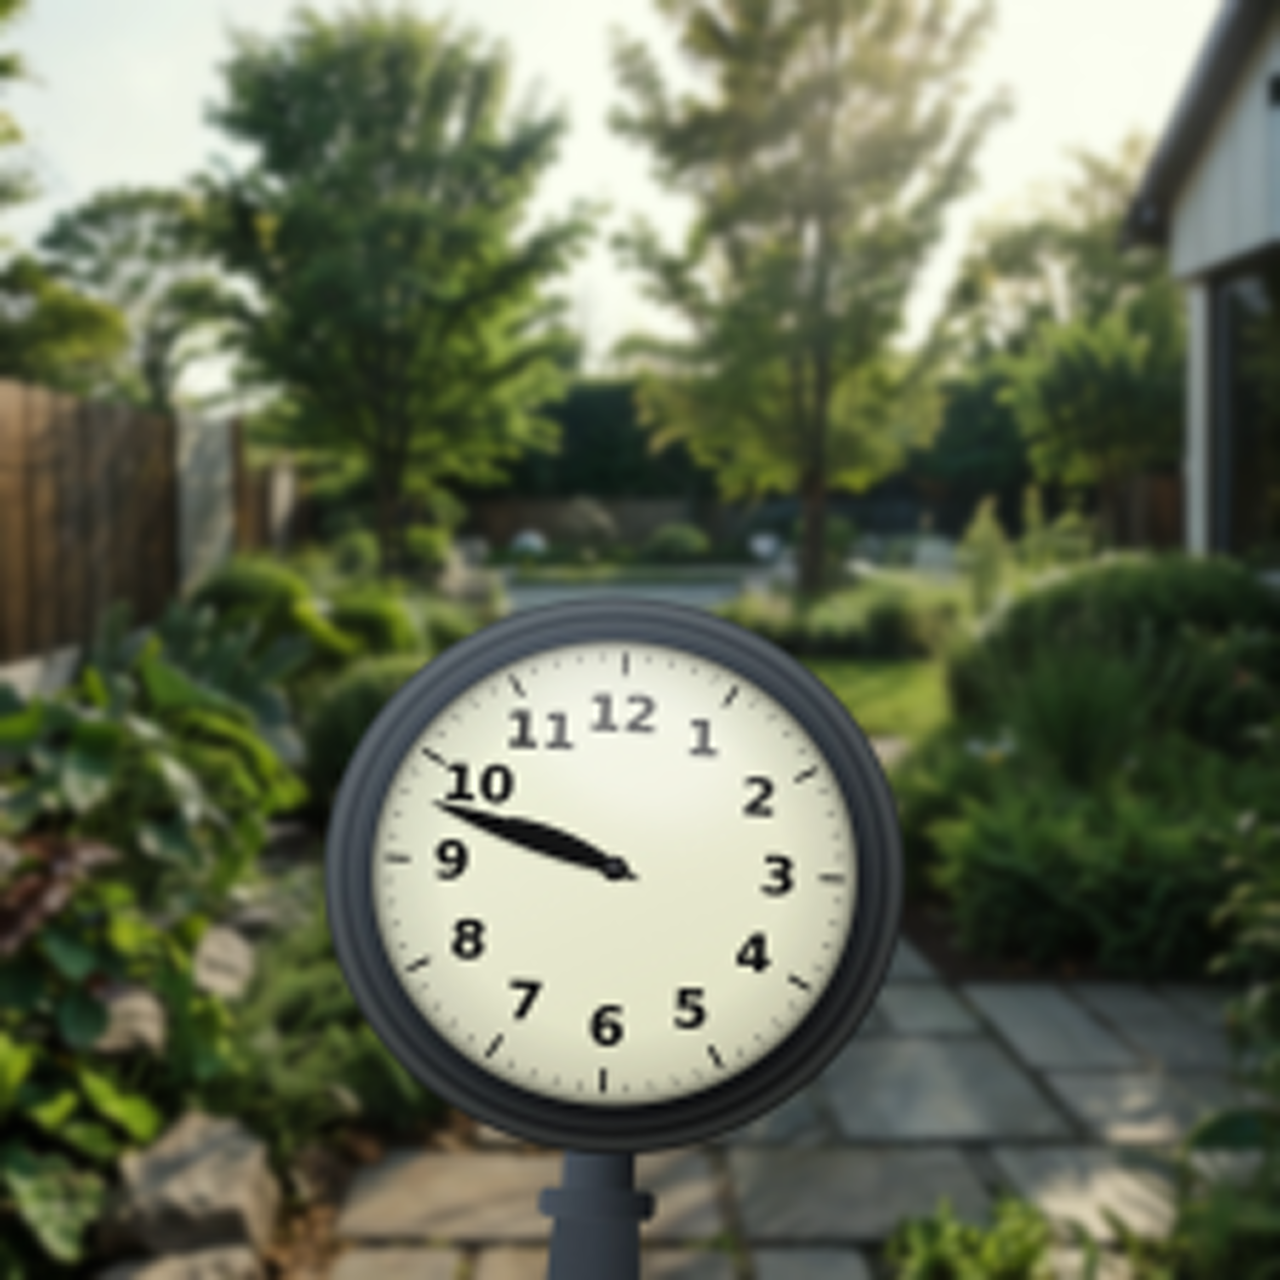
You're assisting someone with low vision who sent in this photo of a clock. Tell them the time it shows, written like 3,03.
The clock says 9,48
